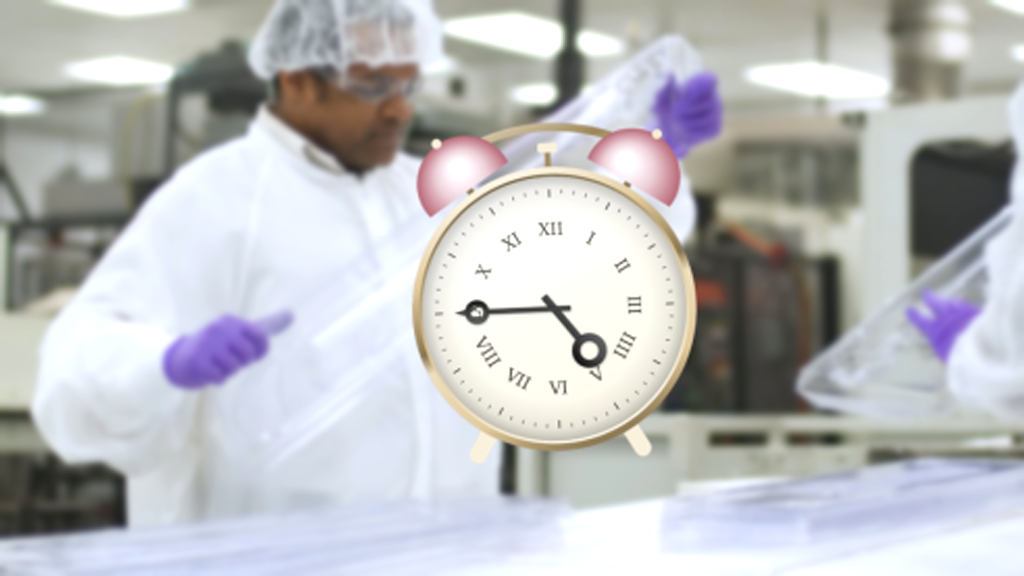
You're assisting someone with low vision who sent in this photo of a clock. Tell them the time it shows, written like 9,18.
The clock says 4,45
